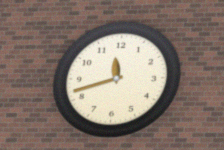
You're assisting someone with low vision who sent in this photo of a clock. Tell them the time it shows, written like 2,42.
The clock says 11,42
